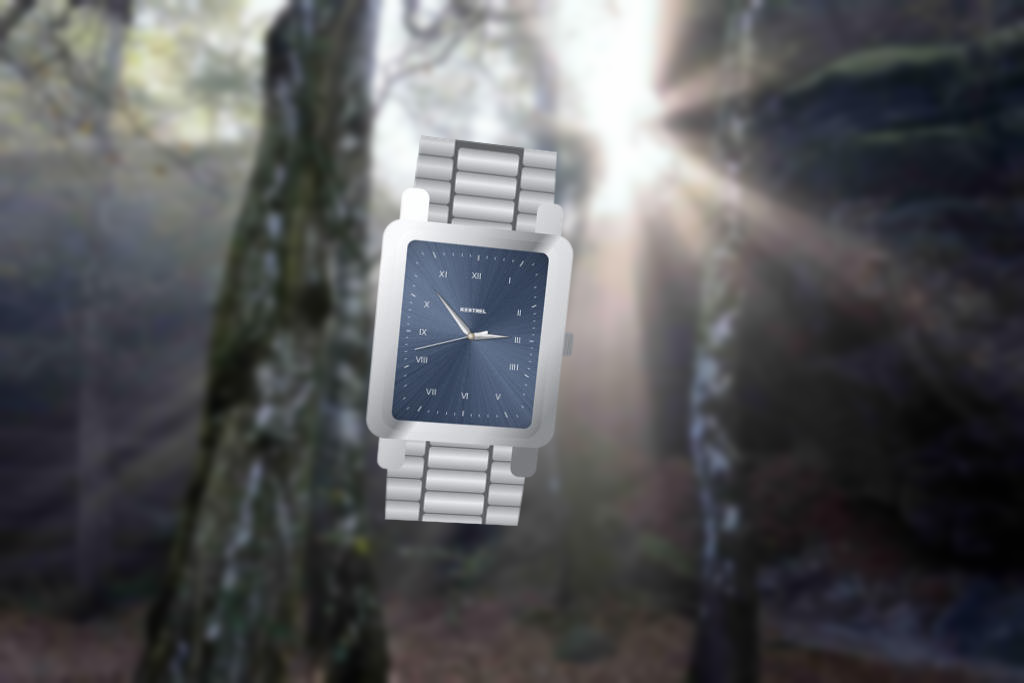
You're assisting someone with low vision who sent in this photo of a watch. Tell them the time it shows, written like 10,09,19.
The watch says 2,52,42
